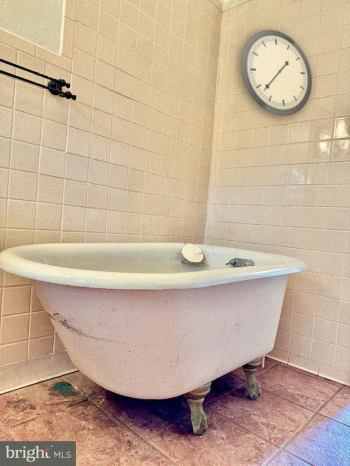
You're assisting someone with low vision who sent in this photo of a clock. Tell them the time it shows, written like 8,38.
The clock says 1,38
